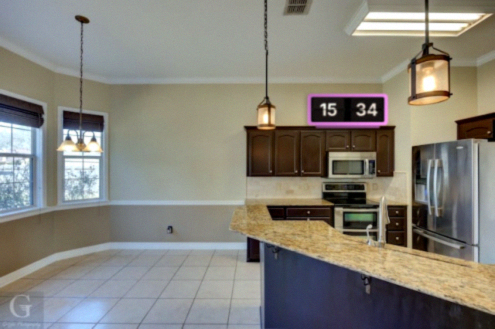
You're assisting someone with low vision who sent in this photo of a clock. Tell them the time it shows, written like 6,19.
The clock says 15,34
